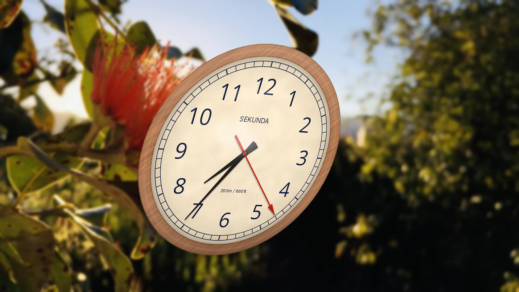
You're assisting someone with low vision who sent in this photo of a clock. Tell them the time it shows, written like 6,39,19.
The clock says 7,35,23
